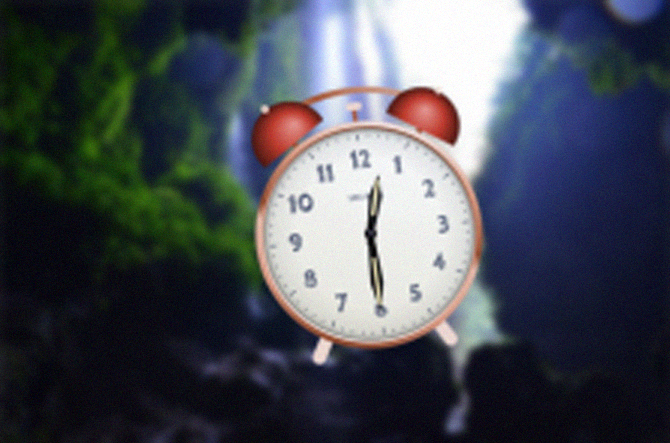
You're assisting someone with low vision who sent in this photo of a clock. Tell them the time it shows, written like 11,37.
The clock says 12,30
